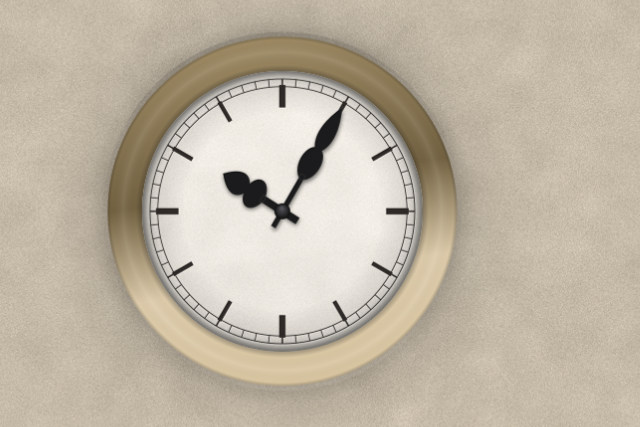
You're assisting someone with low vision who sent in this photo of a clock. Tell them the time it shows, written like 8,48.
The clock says 10,05
